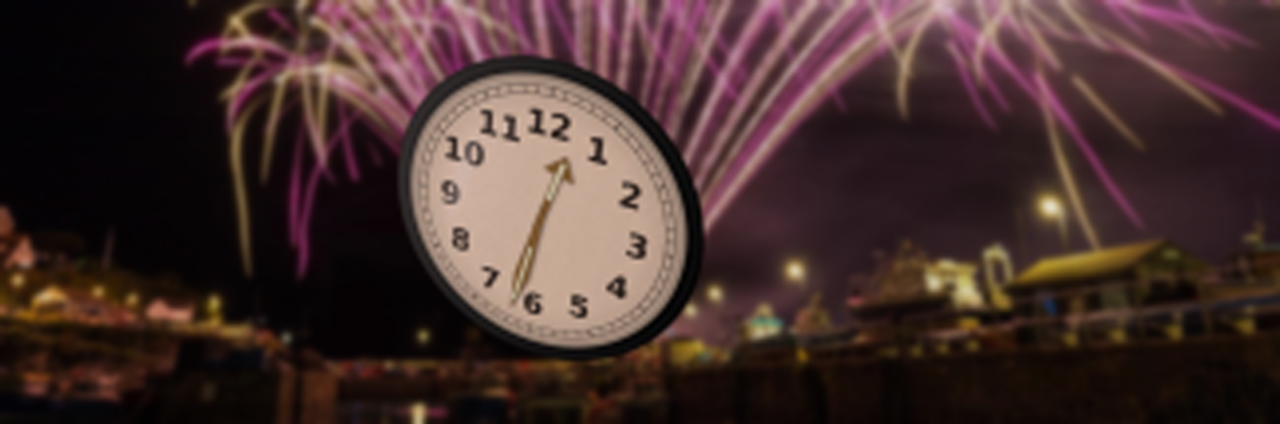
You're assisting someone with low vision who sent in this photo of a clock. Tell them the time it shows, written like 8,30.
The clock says 12,32
